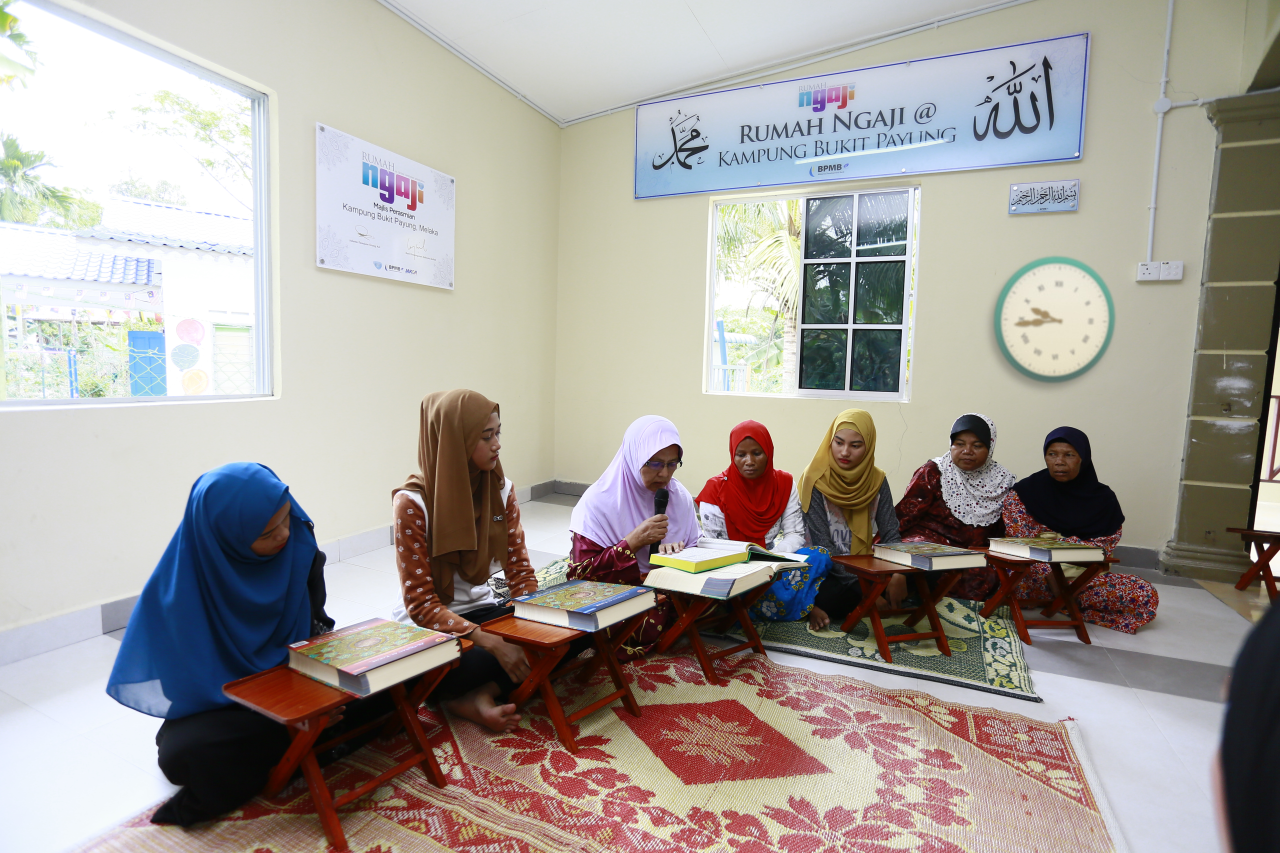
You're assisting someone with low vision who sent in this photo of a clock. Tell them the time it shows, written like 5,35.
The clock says 9,44
